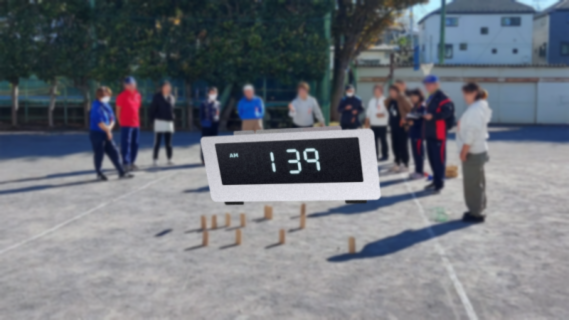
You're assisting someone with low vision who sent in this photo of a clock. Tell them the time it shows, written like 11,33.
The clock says 1,39
